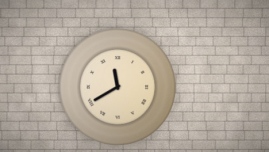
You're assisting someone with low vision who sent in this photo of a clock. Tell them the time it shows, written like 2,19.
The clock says 11,40
